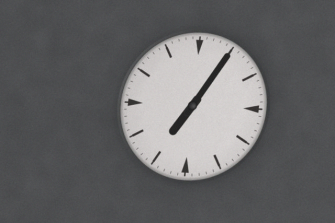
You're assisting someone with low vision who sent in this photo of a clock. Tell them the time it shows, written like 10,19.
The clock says 7,05
